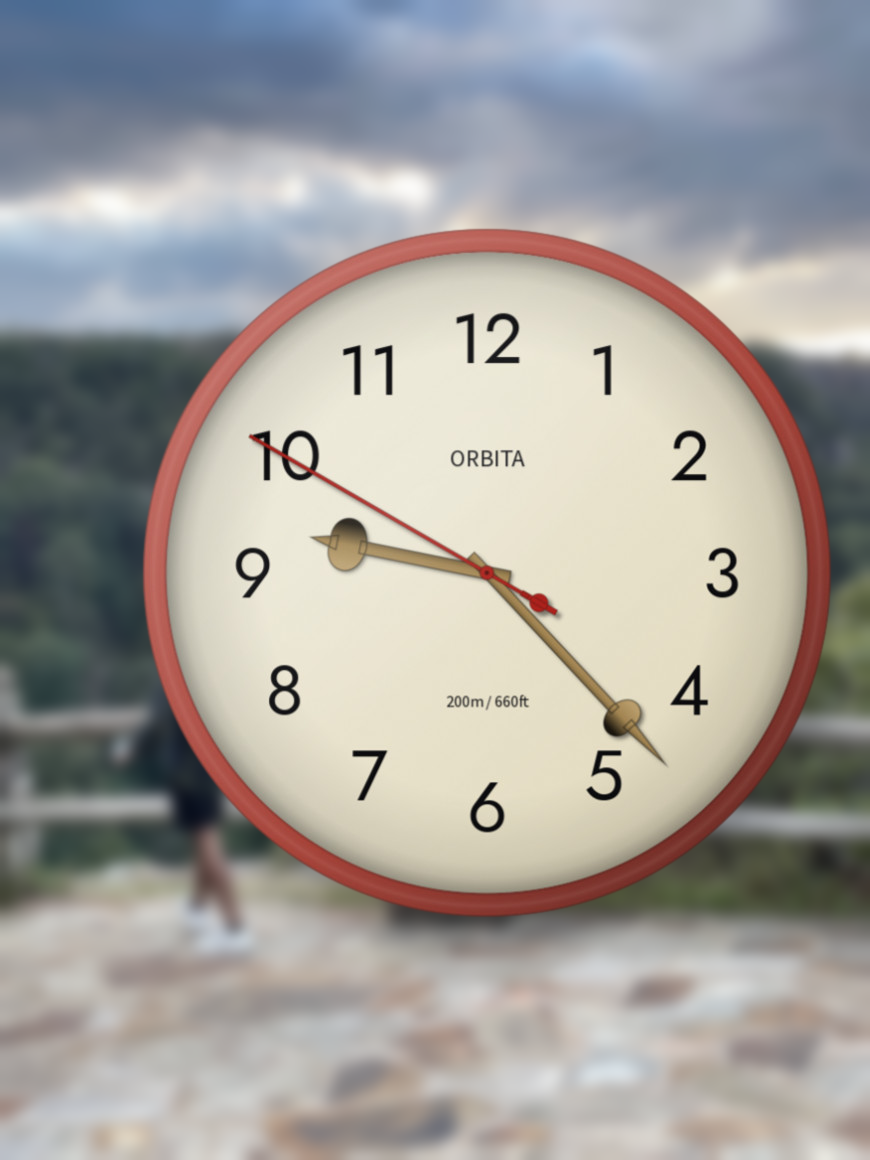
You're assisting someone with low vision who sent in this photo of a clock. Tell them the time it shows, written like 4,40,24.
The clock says 9,22,50
